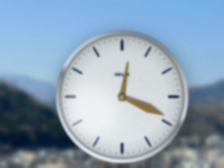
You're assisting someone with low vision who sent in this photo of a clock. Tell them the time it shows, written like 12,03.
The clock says 12,19
